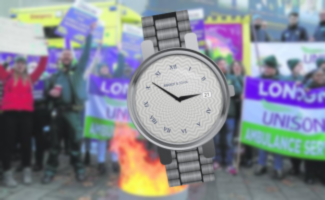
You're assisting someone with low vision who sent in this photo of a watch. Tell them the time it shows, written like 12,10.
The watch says 2,52
